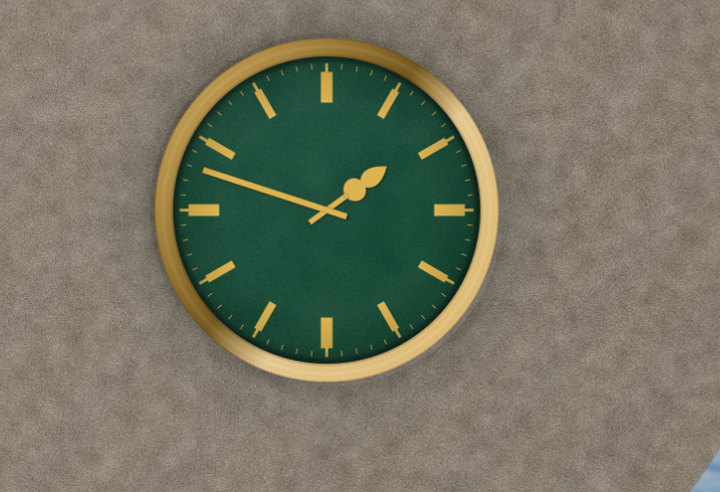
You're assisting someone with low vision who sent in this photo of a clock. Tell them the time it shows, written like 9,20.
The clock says 1,48
